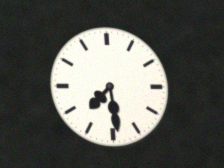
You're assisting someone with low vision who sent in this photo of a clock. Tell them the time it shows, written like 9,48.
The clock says 7,29
